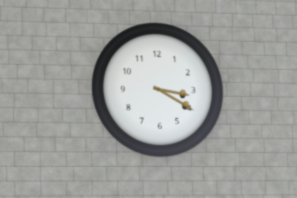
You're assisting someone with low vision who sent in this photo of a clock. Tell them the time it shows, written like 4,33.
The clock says 3,20
